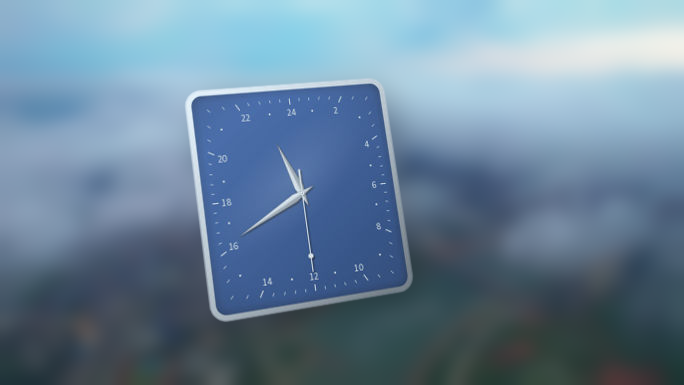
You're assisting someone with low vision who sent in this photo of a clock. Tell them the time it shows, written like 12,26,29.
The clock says 22,40,30
